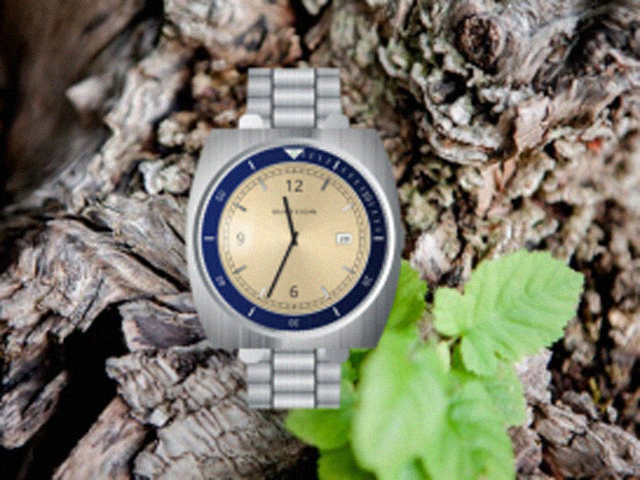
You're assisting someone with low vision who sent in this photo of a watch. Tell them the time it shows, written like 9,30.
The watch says 11,34
